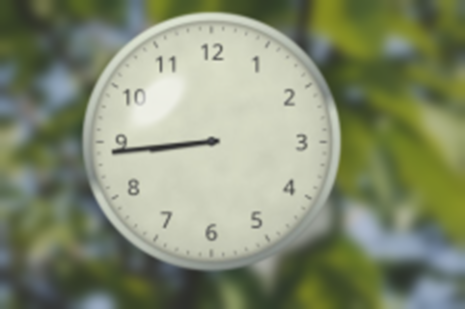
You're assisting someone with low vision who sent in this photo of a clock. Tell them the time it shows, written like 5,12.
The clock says 8,44
